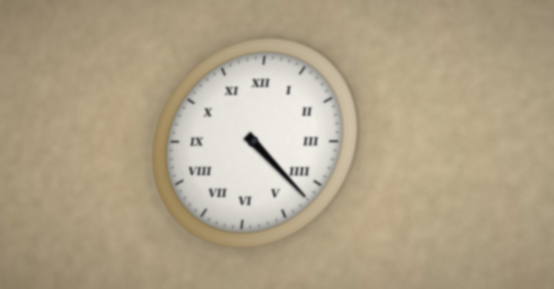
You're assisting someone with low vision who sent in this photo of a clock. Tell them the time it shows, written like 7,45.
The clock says 4,22
